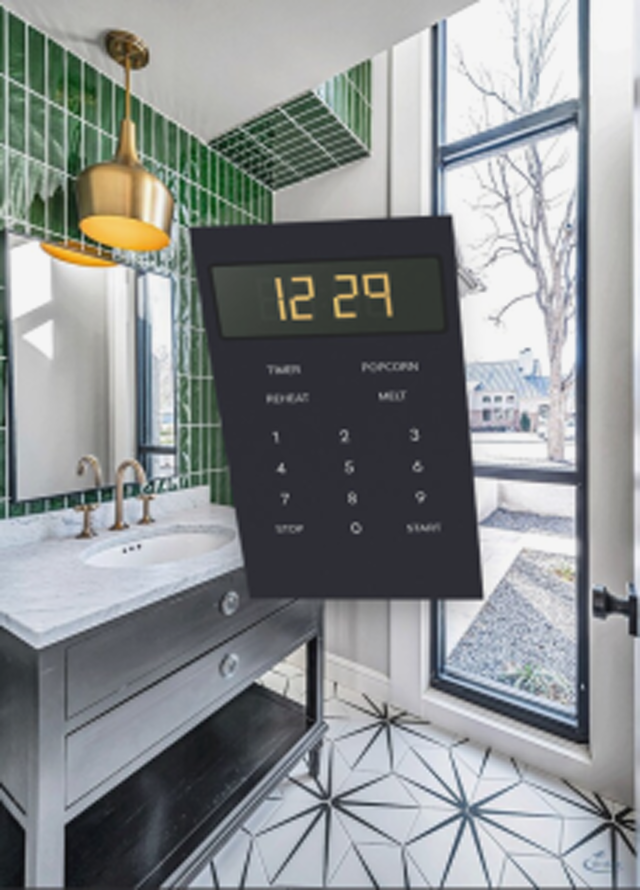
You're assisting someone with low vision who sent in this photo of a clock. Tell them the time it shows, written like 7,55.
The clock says 12,29
